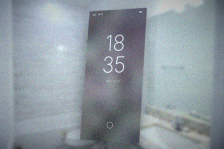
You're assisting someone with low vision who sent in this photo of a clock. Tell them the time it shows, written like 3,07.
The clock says 18,35
